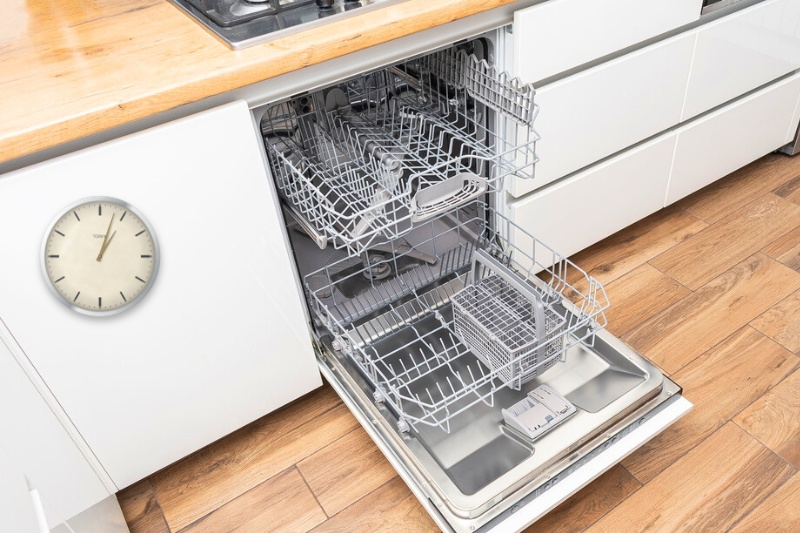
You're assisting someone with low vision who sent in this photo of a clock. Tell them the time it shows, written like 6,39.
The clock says 1,03
